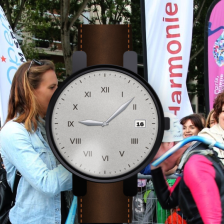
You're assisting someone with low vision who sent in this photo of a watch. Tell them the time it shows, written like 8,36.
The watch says 9,08
